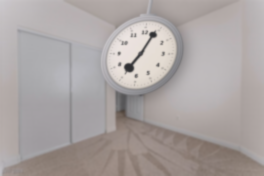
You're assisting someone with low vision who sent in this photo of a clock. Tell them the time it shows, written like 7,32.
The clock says 7,04
